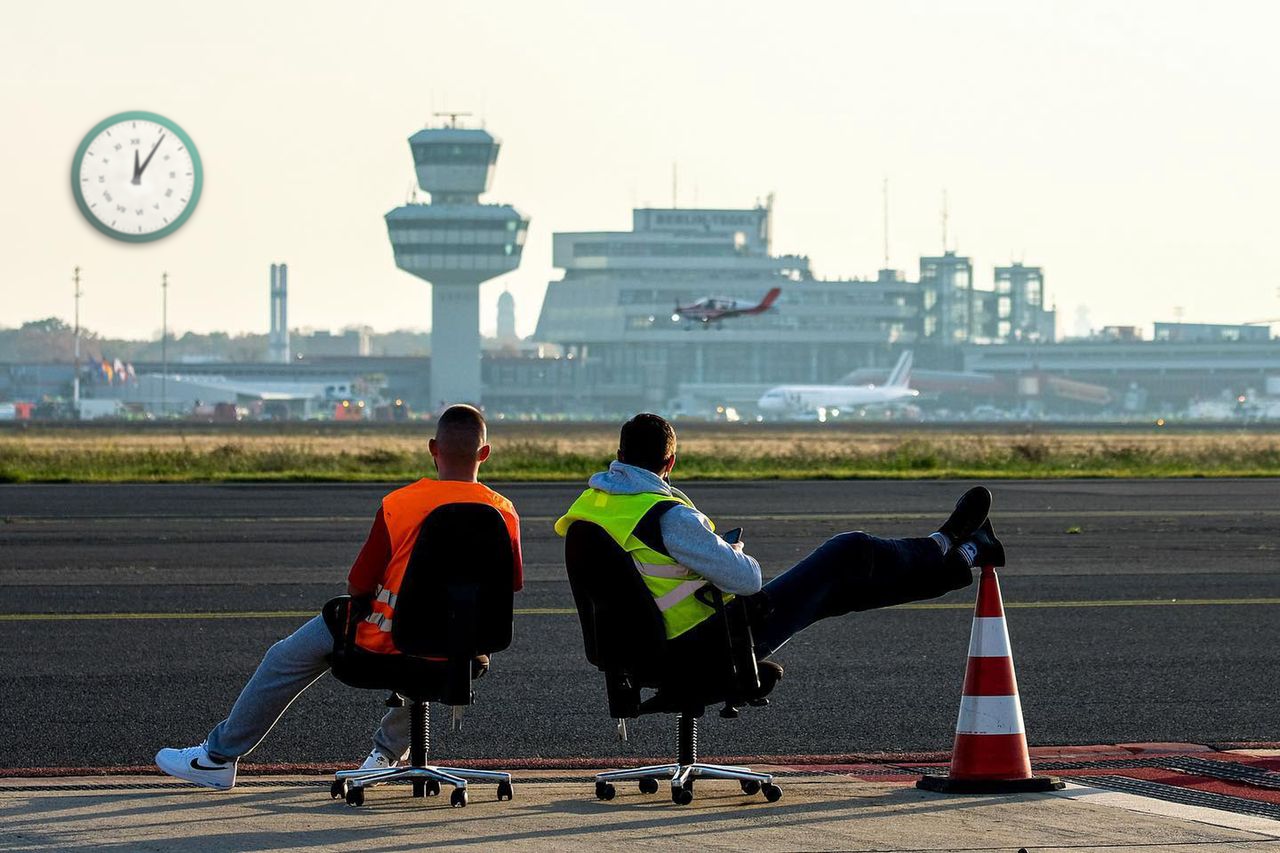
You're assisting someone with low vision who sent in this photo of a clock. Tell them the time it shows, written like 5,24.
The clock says 12,06
